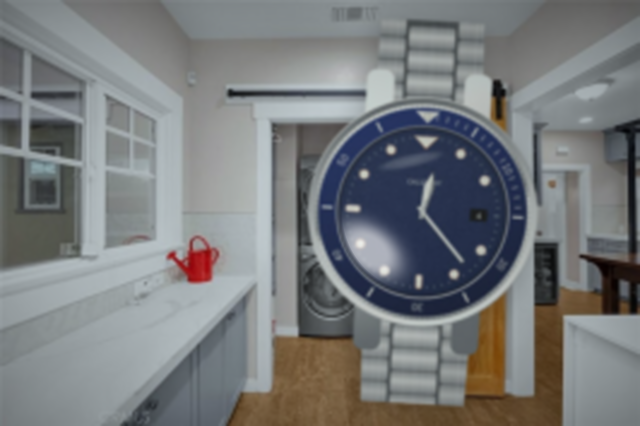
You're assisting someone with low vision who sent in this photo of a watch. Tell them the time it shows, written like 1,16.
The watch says 12,23
